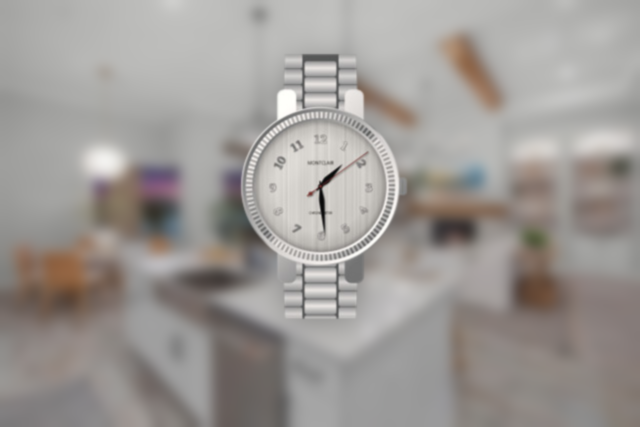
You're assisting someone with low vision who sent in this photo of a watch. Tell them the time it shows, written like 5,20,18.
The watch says 1,29,09
